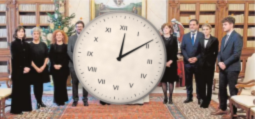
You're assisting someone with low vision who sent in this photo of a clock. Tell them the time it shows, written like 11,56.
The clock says 12,09
